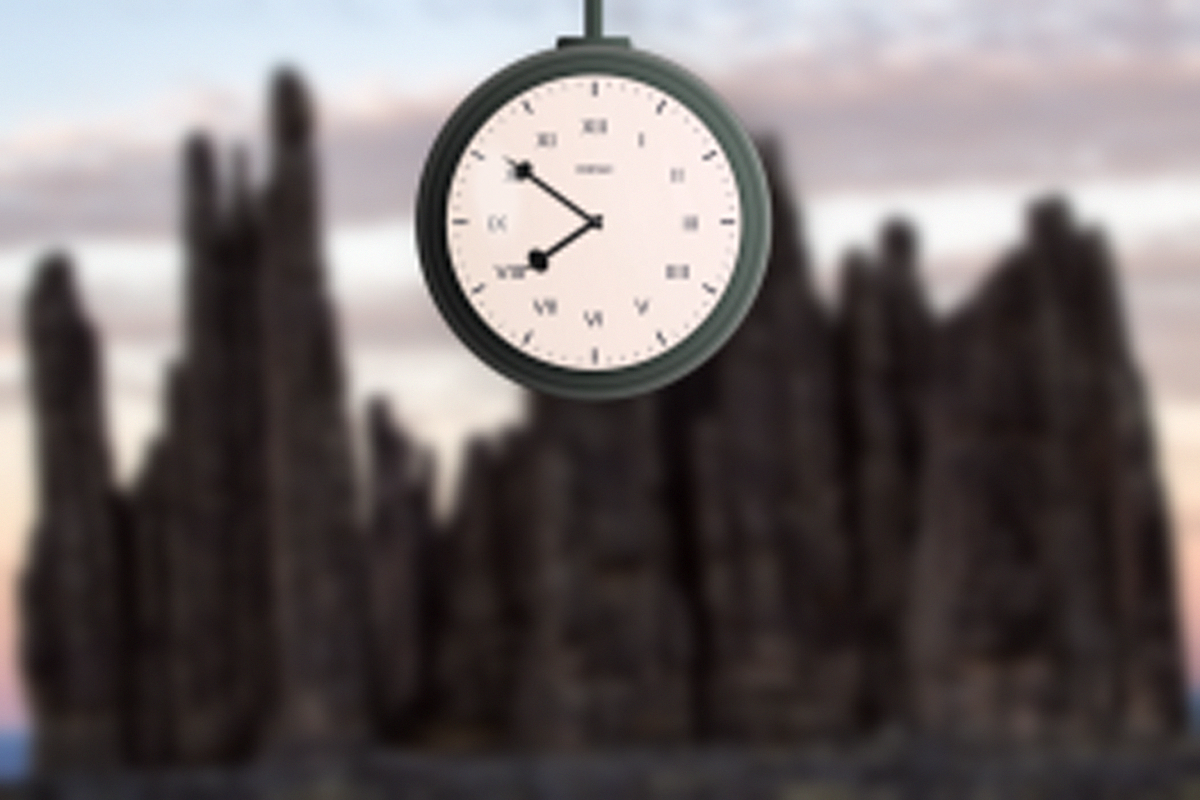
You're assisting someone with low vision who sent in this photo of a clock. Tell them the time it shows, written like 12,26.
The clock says 7,51
